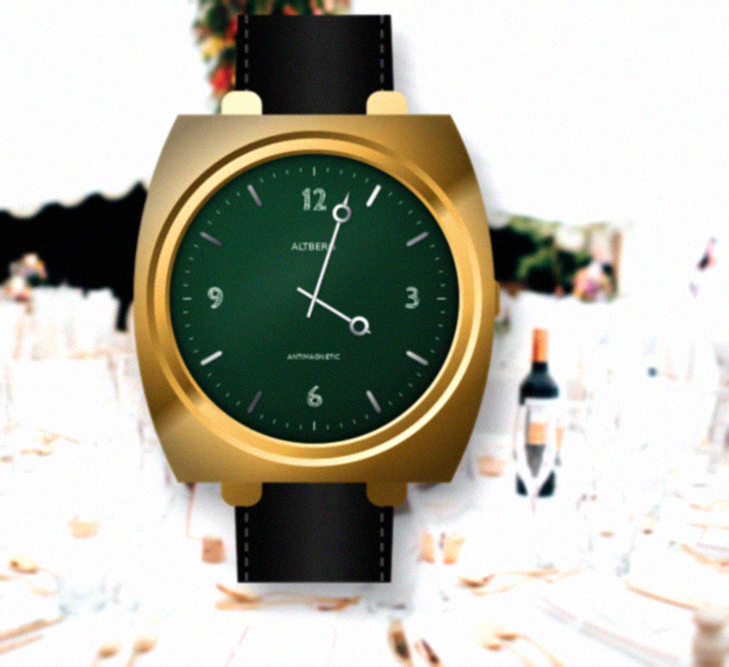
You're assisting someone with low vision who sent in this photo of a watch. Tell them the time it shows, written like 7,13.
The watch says 4,03
